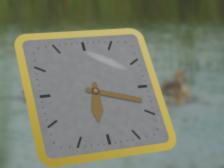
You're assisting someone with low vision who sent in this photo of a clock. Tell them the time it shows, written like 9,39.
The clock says 6,18
